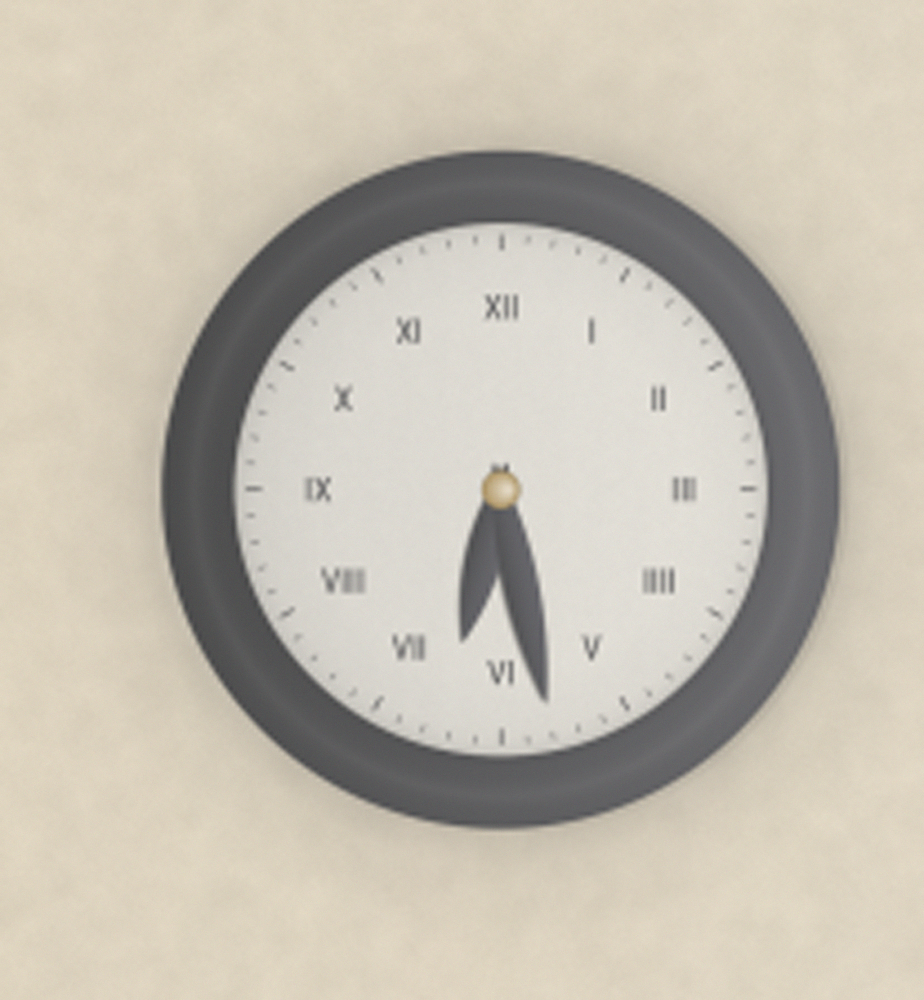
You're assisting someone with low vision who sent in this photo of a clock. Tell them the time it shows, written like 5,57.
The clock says 6,28
